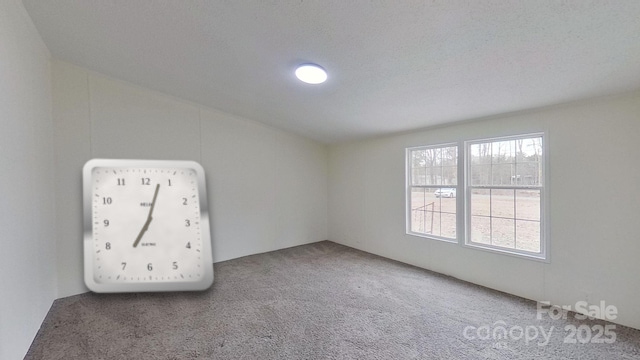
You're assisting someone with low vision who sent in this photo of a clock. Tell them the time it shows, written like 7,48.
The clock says 7,03
